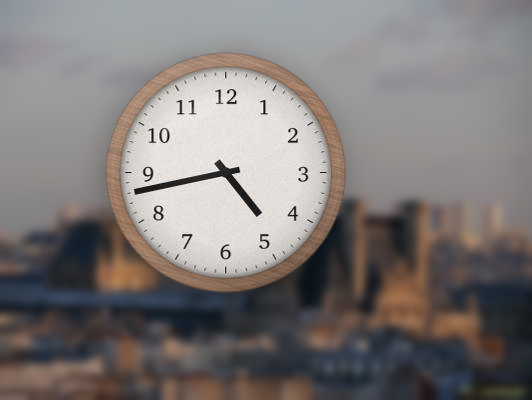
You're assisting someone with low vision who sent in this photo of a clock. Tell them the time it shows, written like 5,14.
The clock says 4,43
